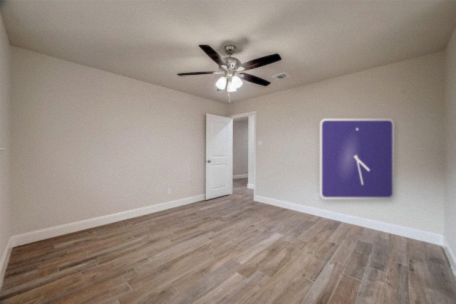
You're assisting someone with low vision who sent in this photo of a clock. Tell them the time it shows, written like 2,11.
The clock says 4,28
